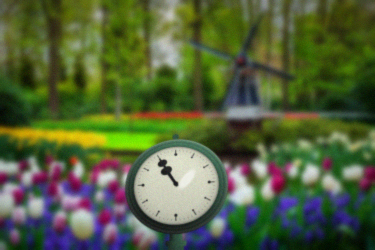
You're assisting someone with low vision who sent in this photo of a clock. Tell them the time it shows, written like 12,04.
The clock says 10,55
